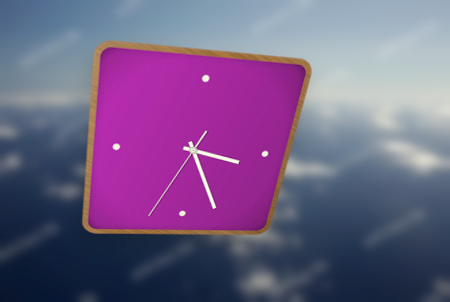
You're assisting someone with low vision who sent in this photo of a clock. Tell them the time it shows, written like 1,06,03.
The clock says 3,25,34
